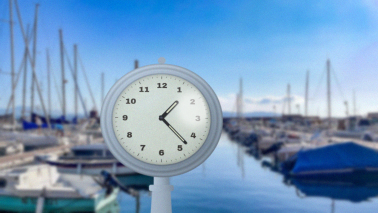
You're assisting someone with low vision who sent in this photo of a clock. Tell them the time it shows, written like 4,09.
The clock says 1,23
